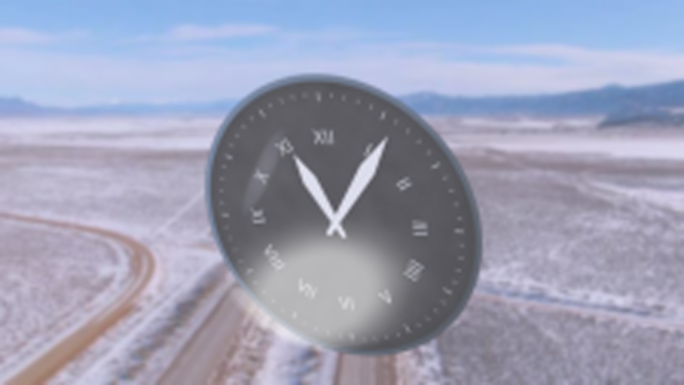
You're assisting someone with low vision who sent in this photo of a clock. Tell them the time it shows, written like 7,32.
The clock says 11,06
